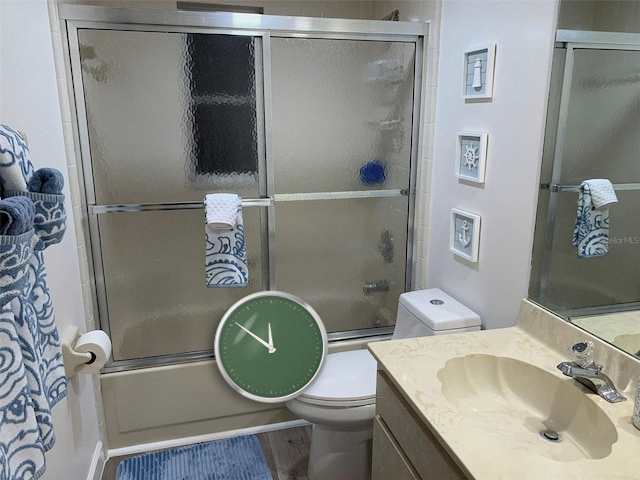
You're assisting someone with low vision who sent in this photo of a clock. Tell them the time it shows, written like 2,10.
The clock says 11,51
